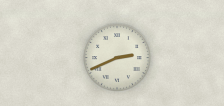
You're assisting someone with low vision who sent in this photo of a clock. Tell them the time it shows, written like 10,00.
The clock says 2,41
